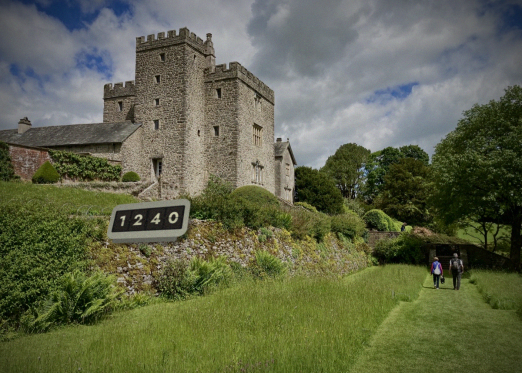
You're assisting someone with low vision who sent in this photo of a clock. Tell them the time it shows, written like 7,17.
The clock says 12,40
